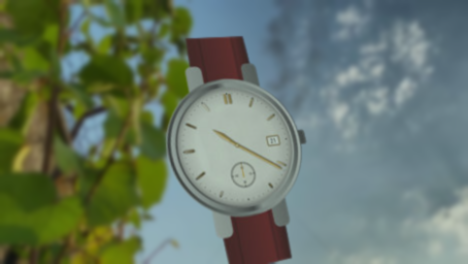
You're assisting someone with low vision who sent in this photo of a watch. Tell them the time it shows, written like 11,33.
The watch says 10,21
